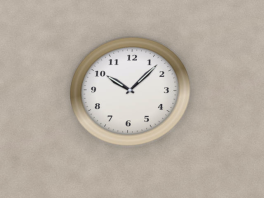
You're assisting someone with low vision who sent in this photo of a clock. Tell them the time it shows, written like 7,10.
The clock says 10,07
